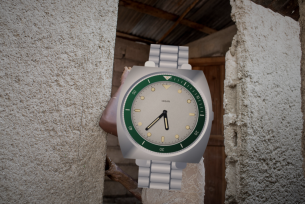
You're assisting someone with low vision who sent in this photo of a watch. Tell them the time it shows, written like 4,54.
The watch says 5,37
